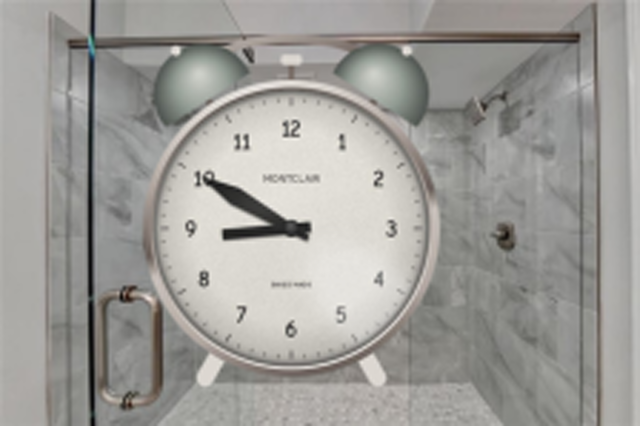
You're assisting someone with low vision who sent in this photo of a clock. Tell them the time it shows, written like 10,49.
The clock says 8,50
